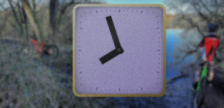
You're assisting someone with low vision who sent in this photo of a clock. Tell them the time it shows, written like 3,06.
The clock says 7,57
